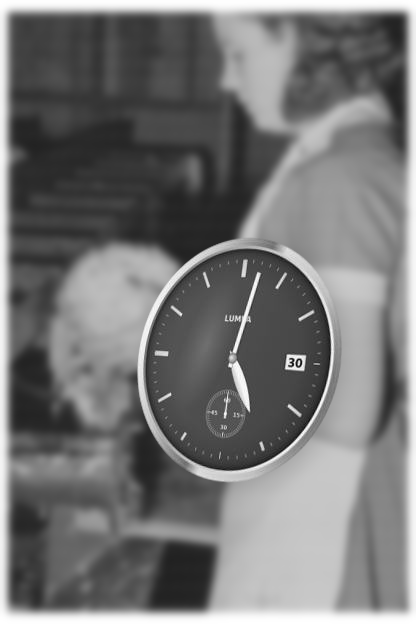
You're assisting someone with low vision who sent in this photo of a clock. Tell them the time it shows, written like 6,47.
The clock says 5,02
